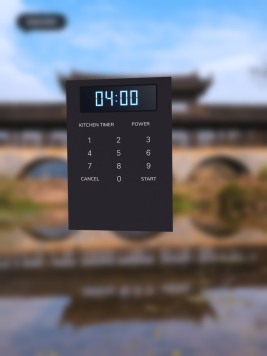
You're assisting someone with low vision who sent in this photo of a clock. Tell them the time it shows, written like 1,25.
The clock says 4,00
